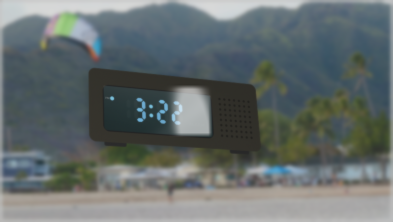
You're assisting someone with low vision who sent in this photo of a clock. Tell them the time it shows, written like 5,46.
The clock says 3,22
